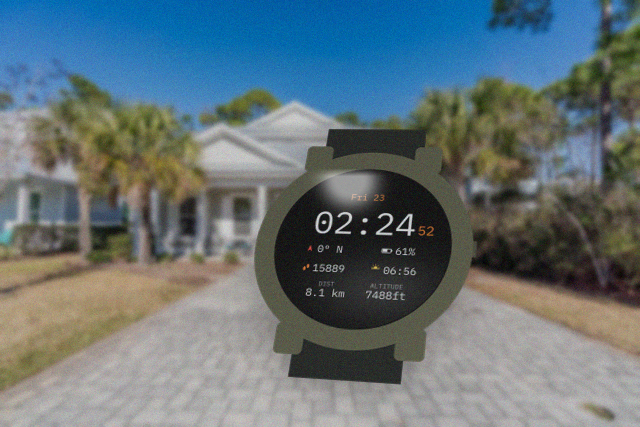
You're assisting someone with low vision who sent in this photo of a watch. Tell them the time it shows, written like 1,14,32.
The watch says 2,24,52
